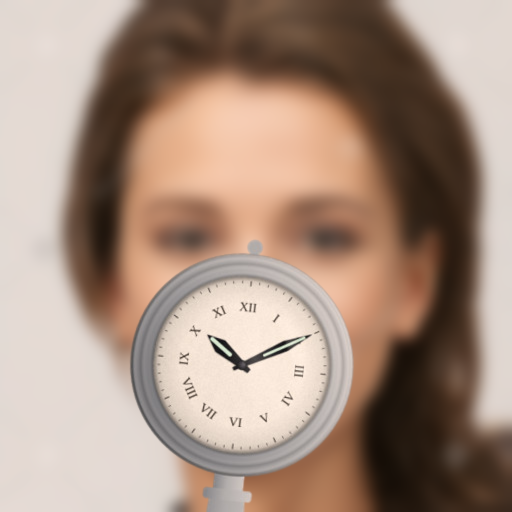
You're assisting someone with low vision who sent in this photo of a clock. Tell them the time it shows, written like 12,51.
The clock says 10,10
